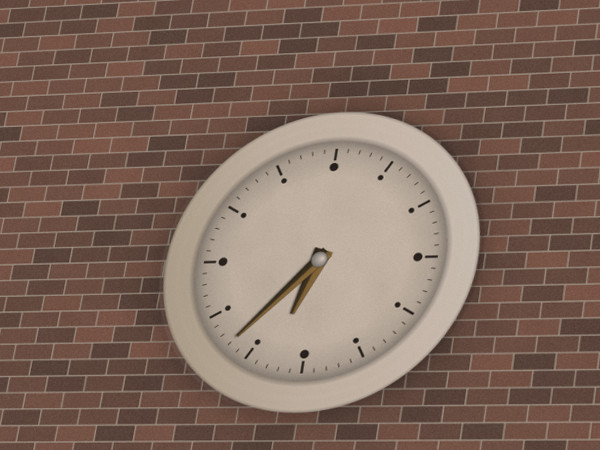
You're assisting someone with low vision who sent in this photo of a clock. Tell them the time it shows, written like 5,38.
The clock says 6,37
